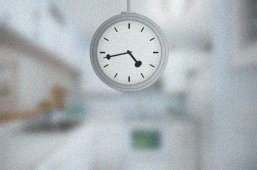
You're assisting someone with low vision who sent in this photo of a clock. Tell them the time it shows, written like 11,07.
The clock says 4,43
